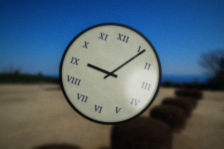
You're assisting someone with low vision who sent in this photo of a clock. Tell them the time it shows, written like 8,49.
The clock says 9,06
